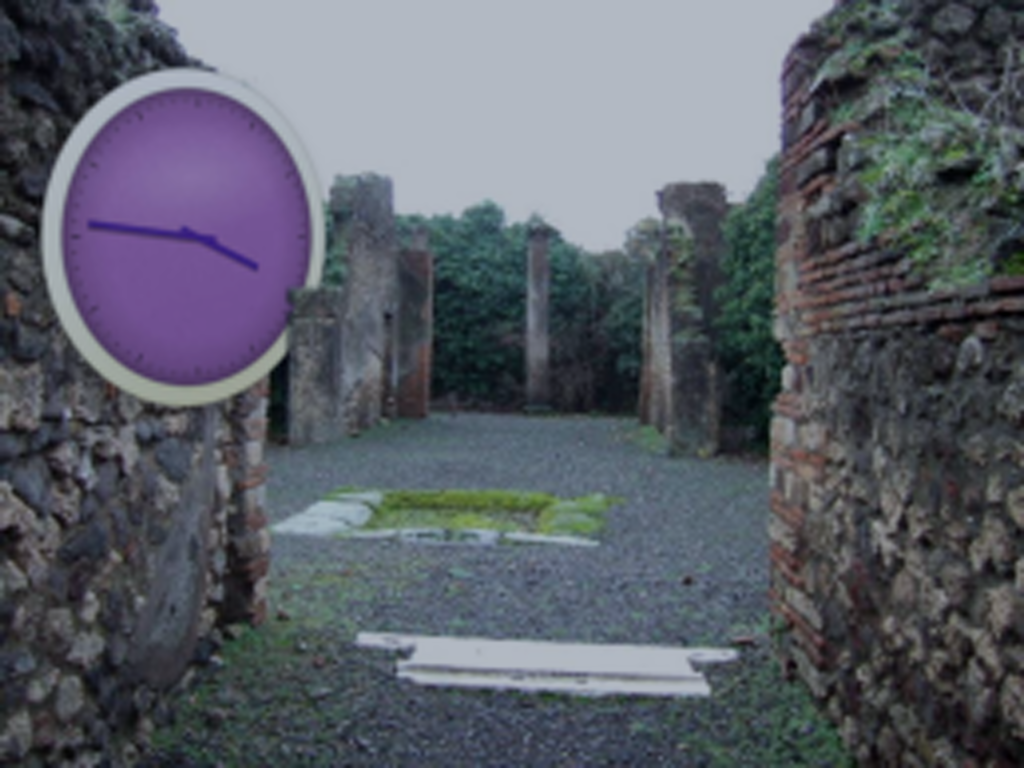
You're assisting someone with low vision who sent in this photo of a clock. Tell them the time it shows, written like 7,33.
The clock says 3,46
